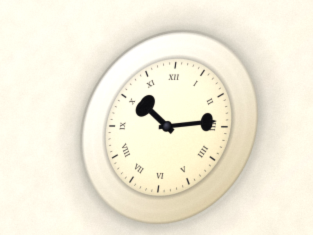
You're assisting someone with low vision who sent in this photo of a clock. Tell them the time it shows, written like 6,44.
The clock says 10,14
